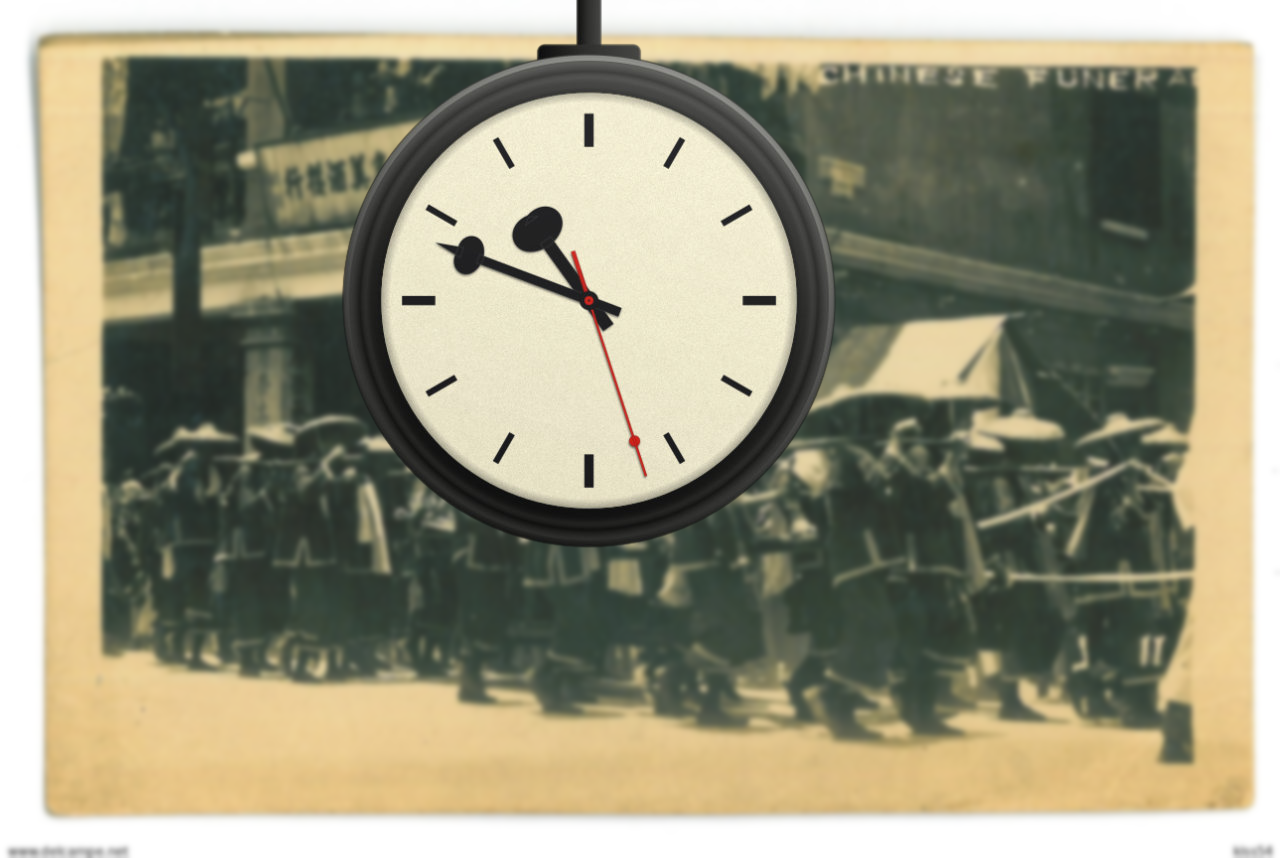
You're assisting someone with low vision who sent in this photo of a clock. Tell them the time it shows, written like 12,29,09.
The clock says 10,48,27
